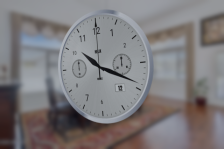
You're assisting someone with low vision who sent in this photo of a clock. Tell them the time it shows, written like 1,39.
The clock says 10,19
